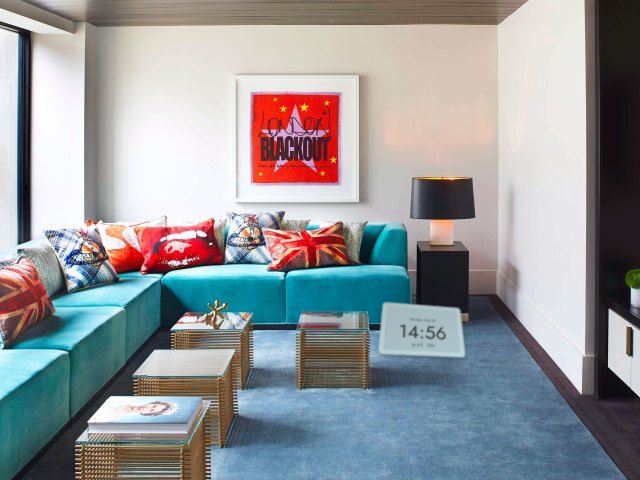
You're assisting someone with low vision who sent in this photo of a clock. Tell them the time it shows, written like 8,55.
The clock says 14,56
